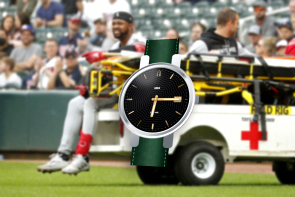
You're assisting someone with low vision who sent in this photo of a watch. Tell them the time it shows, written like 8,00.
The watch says 6,15
